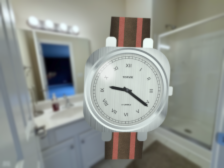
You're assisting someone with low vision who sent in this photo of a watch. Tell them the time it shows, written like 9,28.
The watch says 9,21
